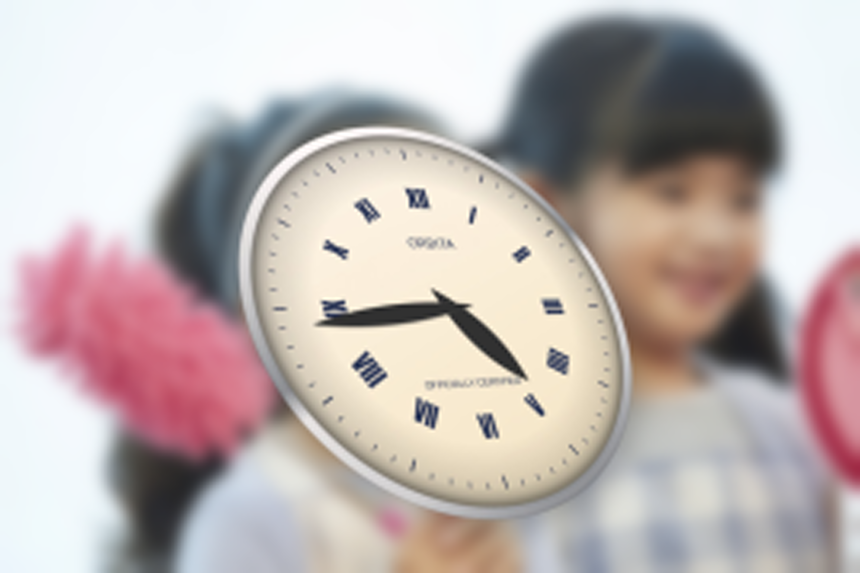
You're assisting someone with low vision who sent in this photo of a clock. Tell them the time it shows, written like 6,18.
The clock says 4,44
